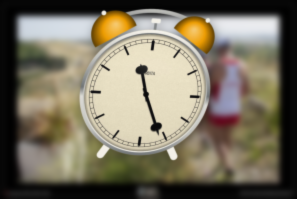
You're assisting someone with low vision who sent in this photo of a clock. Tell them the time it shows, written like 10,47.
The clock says 11,26
